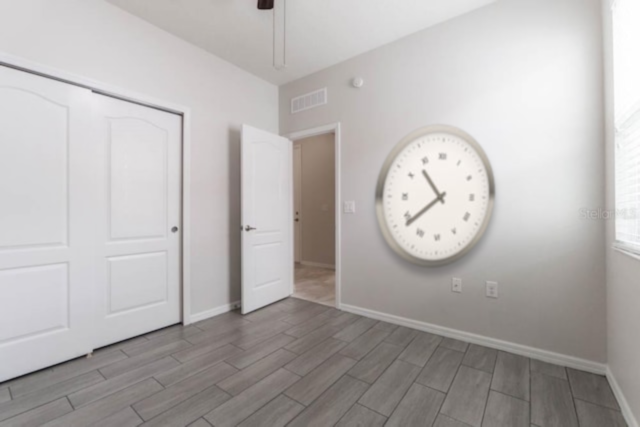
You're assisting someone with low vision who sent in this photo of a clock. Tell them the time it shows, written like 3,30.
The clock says 10,39
